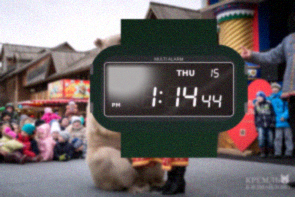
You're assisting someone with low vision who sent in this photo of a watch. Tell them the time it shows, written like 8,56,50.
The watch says 1,14,44
